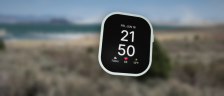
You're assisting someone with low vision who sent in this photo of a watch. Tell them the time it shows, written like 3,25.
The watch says 21,50
